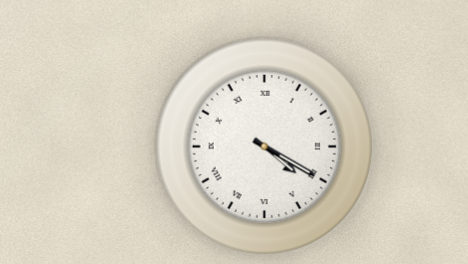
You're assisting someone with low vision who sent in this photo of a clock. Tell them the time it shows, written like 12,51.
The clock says 4,20
